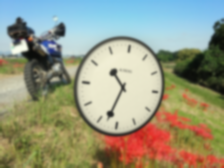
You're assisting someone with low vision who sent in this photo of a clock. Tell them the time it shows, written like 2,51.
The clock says 10,33
